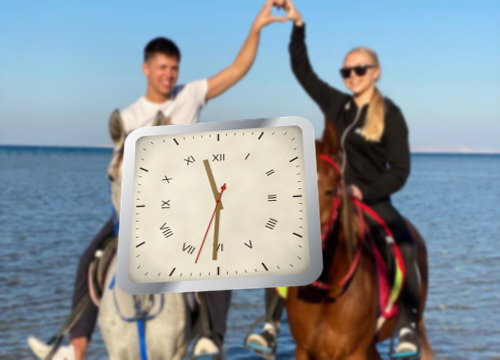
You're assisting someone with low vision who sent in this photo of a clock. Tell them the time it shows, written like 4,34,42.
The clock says 11,30,33
